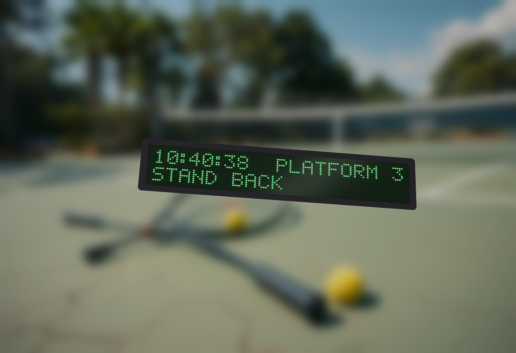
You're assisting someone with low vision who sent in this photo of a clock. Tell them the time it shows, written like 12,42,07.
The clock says 10,40,38
